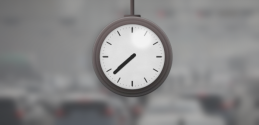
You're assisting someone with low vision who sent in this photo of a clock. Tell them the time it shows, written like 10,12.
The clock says 7,38
